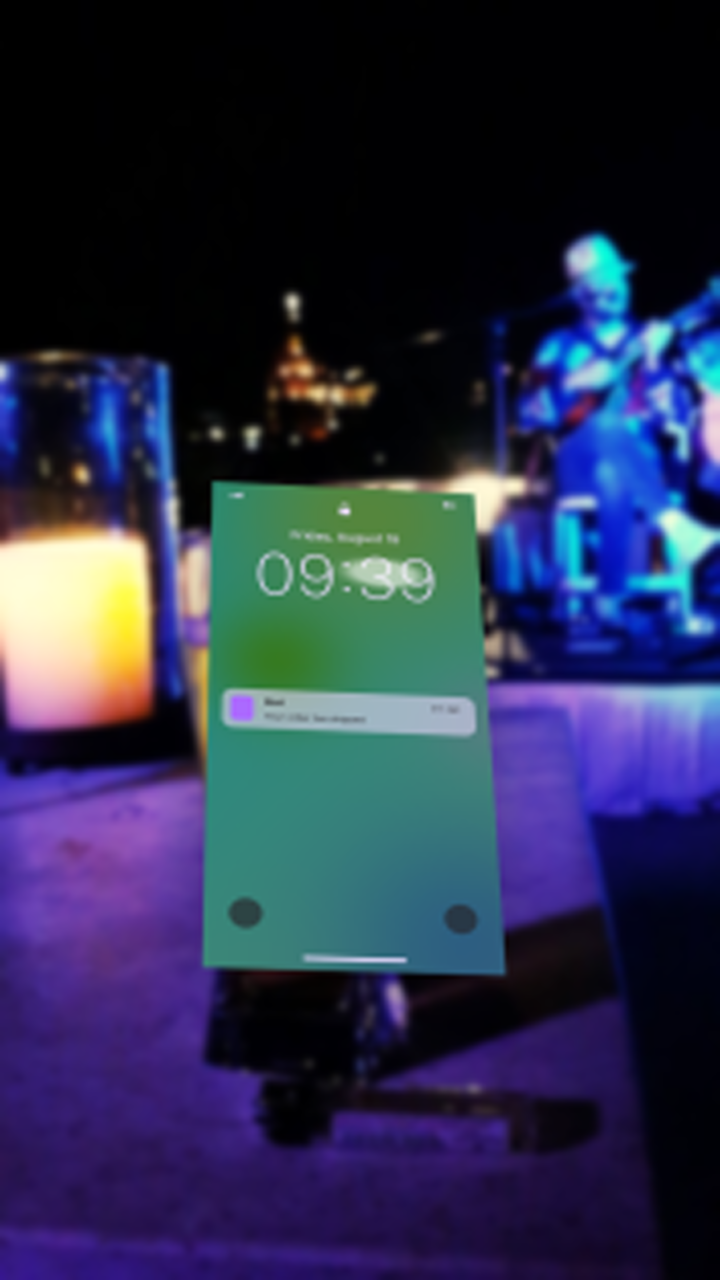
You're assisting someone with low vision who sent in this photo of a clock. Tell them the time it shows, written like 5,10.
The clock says 9,39
